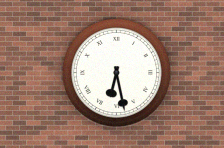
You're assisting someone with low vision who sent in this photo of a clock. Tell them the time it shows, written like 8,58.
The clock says 6,28
